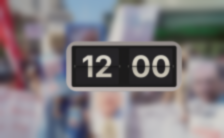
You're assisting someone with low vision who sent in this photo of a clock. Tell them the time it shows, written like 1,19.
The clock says 12,00
